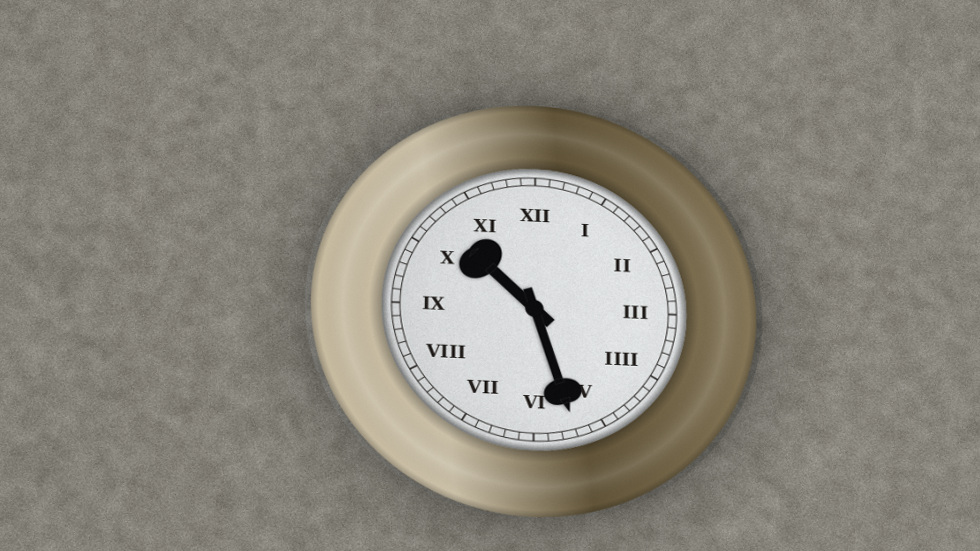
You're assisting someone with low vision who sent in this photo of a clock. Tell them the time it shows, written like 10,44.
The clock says 10,27
